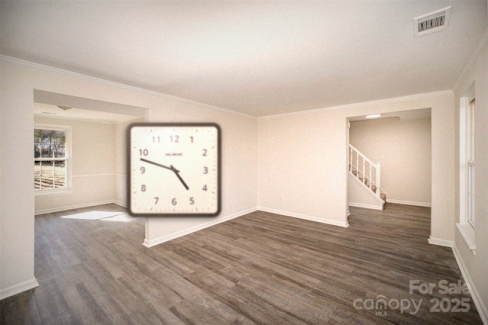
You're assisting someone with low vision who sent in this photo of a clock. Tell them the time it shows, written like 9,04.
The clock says 4,48
